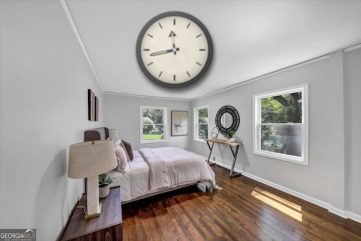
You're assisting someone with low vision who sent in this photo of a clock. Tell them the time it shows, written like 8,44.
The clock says 11,43
